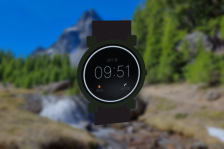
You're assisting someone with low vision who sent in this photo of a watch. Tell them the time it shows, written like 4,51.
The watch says 9,51
